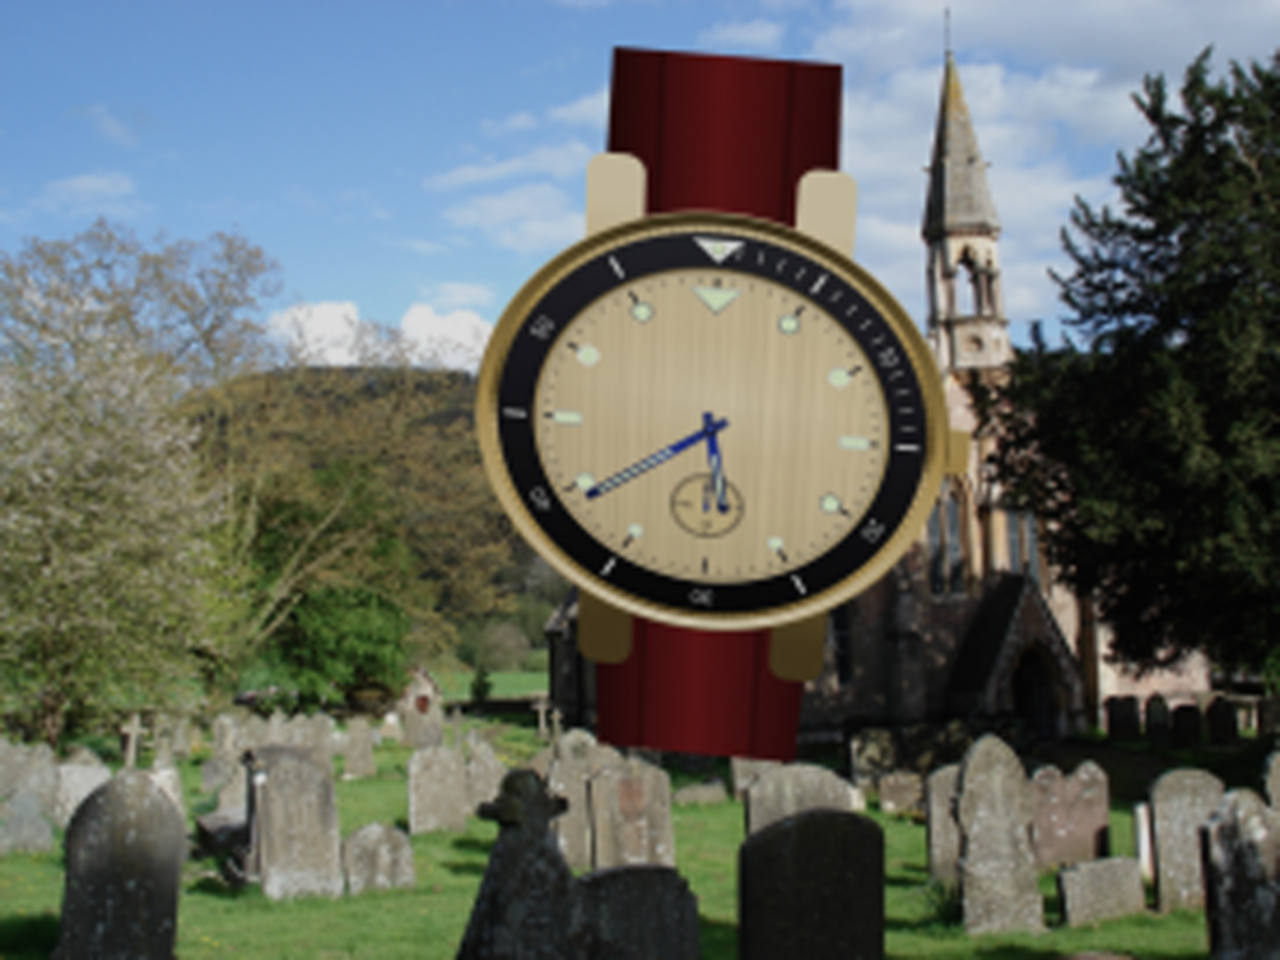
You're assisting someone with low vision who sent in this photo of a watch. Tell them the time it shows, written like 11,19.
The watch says 5,39
